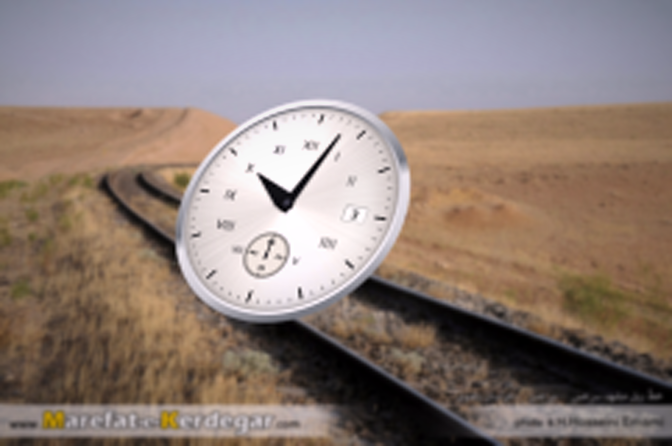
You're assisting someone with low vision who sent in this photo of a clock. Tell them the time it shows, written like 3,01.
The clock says 10,03
